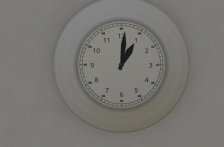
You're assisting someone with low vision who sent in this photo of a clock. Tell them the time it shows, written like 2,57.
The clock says 1,01
